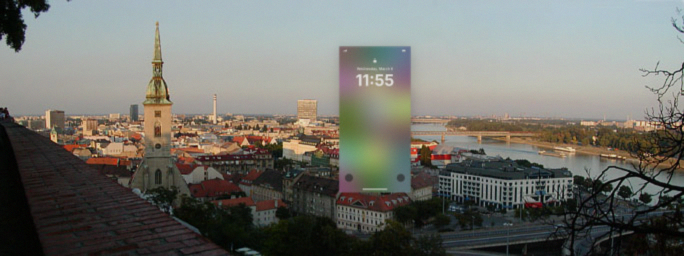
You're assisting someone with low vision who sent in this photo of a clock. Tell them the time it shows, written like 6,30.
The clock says 11,55
